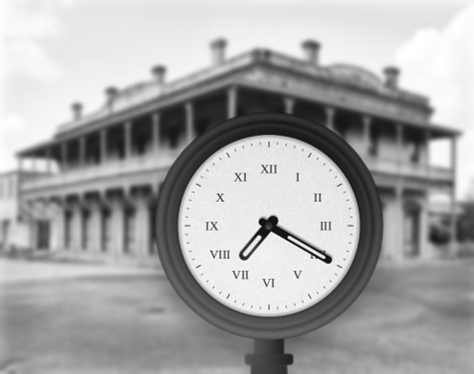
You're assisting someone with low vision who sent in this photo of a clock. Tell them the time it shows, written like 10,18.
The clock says 7,20
